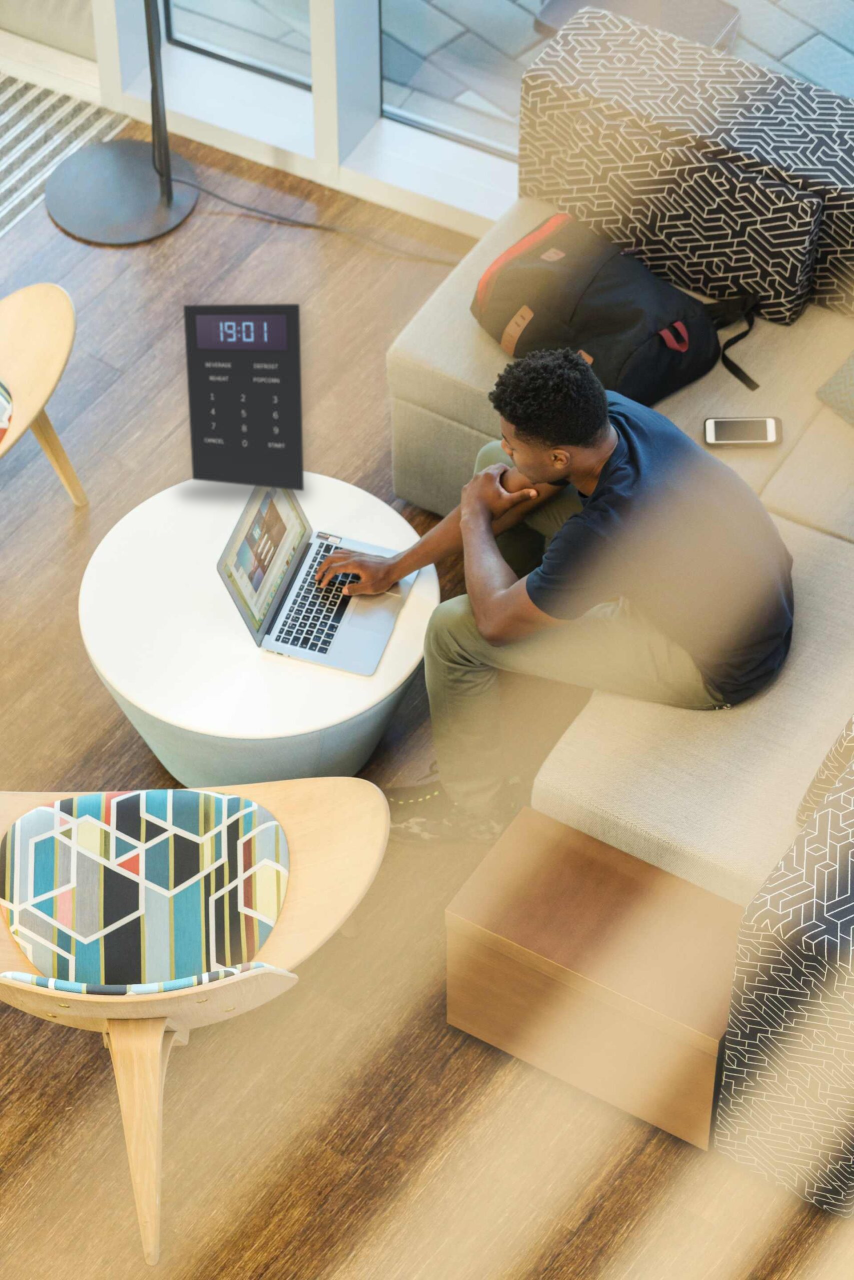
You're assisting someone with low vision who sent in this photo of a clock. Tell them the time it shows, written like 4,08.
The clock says 19,01
